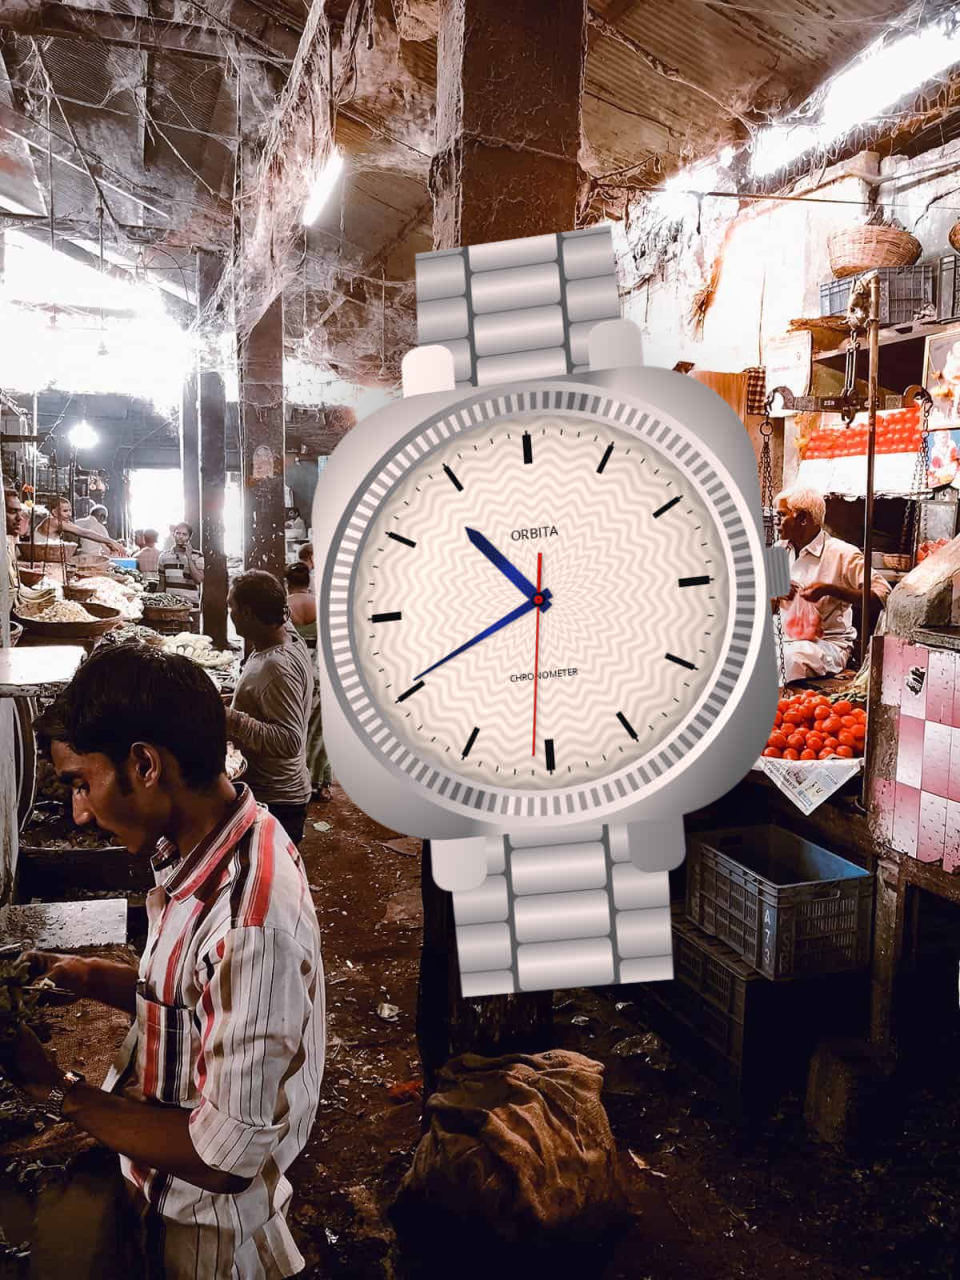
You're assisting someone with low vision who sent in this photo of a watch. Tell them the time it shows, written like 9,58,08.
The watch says 10,40,31
